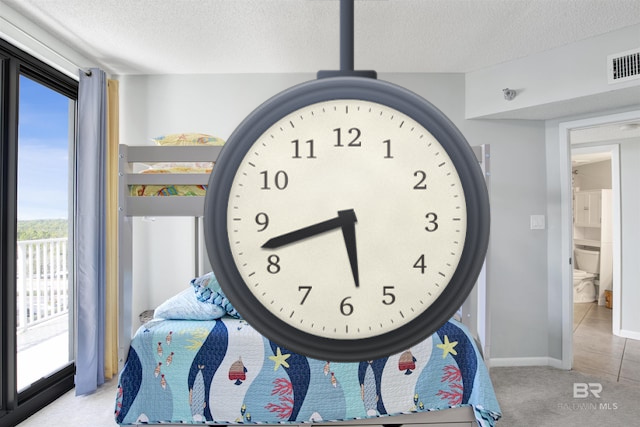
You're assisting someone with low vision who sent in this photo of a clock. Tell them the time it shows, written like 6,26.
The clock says 5,42
